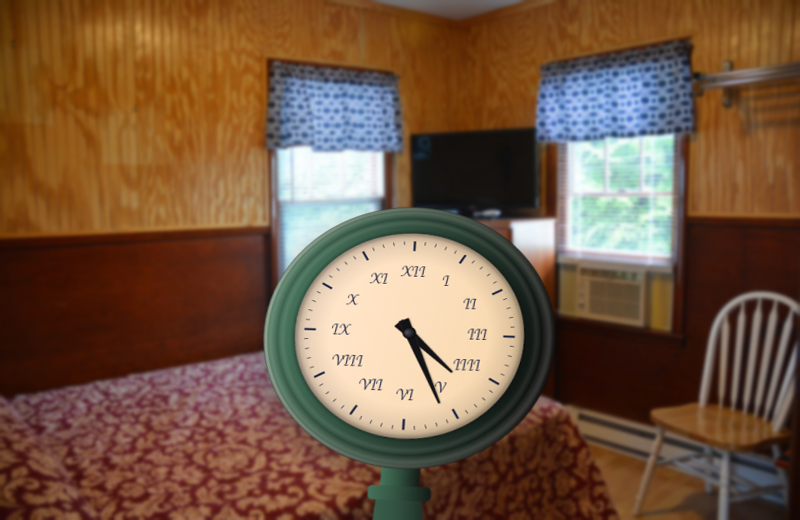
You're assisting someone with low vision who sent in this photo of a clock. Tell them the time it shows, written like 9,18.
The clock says 4,26
